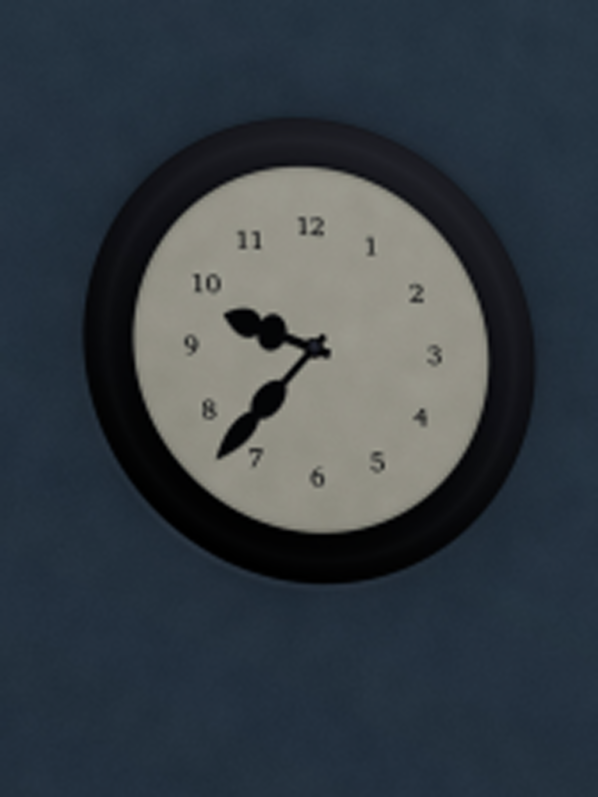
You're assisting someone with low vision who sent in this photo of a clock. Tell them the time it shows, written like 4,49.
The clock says 9,37
